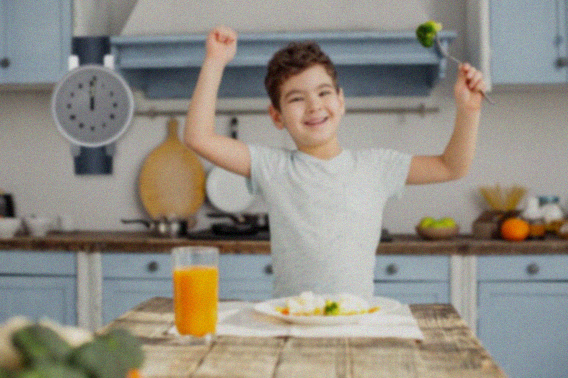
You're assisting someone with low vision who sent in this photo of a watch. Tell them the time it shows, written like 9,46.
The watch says 12,01
